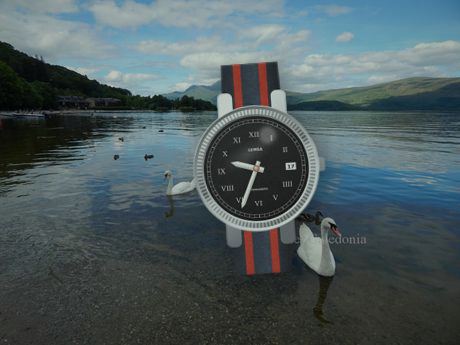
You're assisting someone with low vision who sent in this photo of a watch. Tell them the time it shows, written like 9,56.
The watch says 9,34
